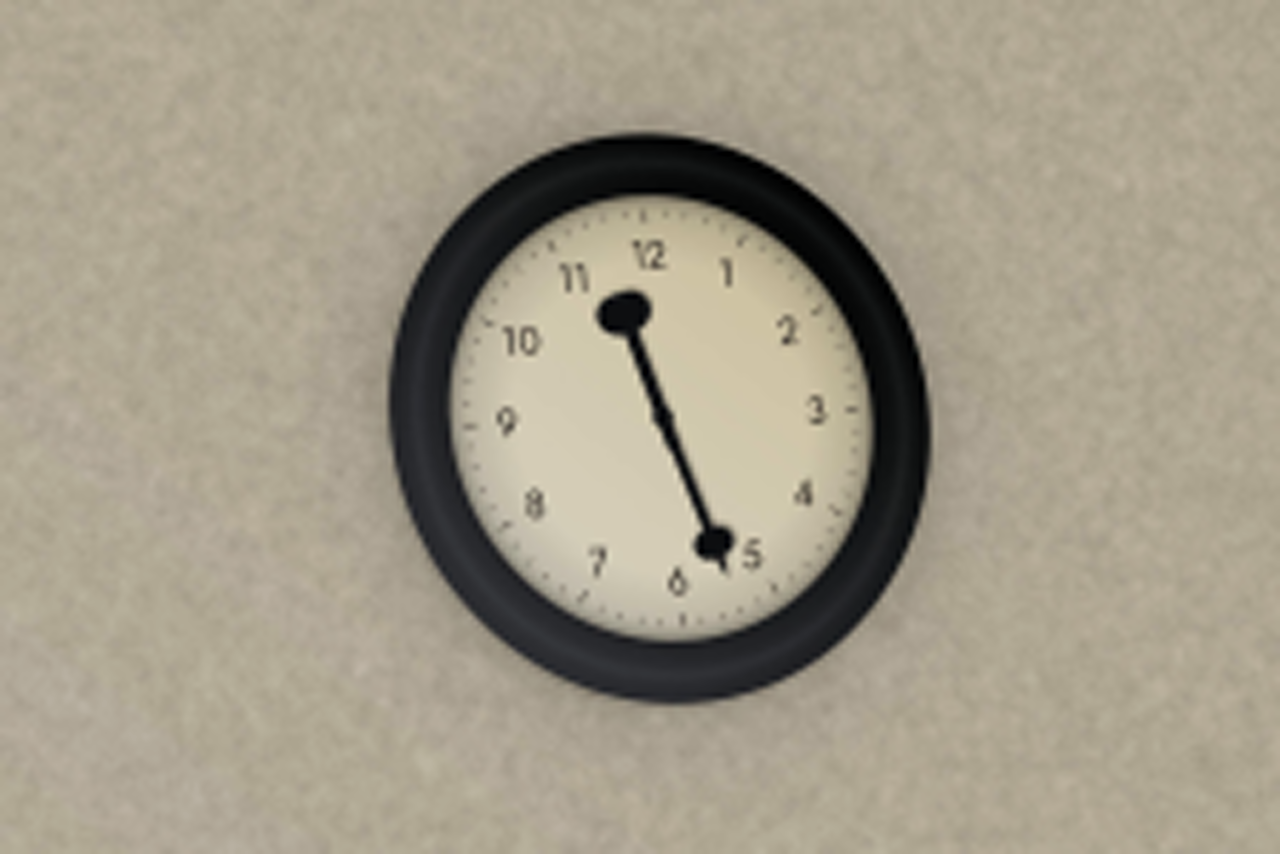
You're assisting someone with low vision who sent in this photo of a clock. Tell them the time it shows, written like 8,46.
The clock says 11,27
